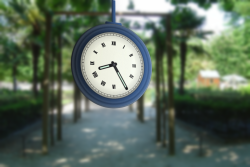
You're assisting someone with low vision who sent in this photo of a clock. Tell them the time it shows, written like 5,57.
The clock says 8,25
